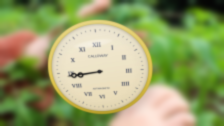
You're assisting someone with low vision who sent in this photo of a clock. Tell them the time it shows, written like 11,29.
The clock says 8,44
